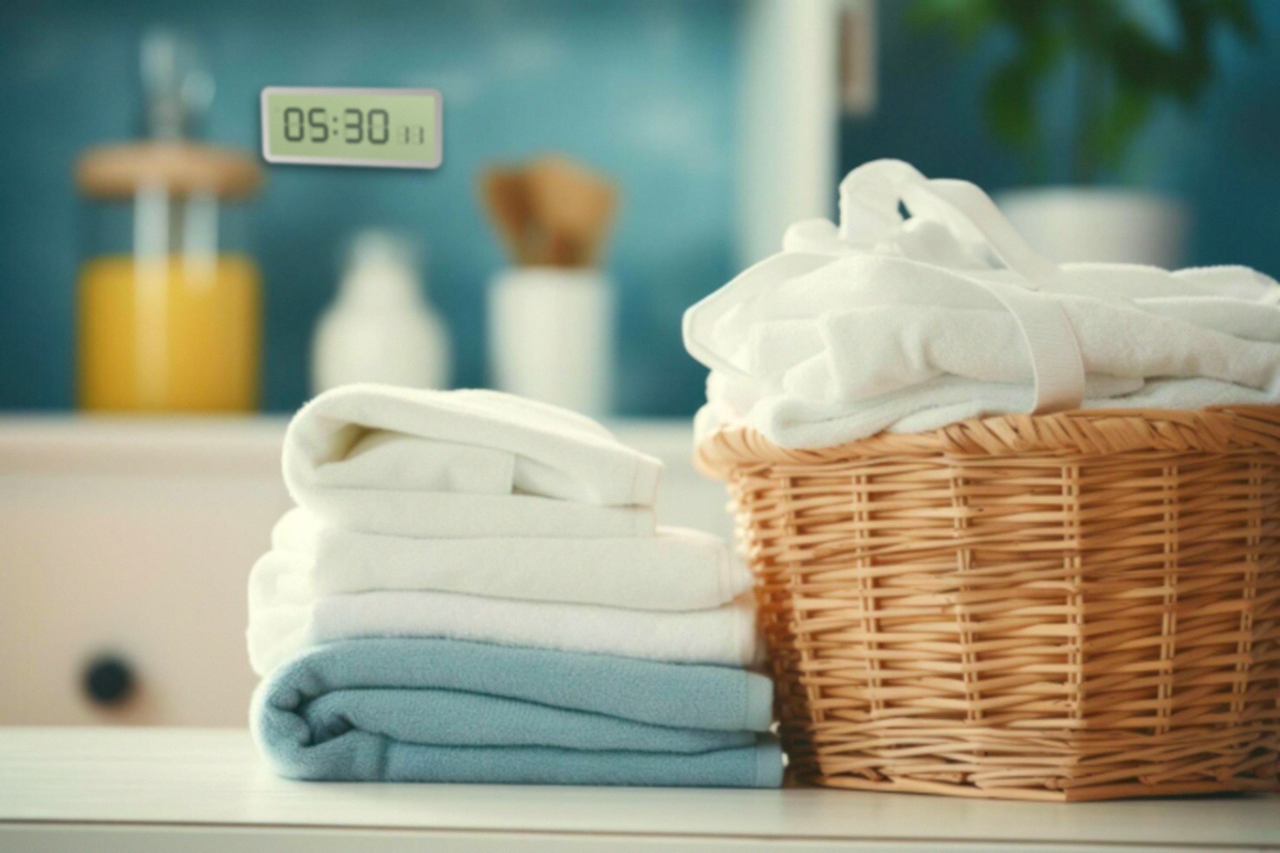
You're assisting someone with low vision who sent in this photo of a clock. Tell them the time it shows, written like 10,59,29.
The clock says 5,30,11
